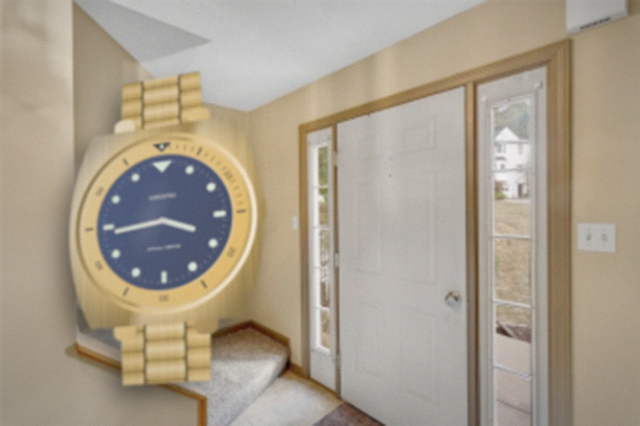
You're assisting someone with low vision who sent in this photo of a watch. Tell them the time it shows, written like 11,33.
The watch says 3,44
